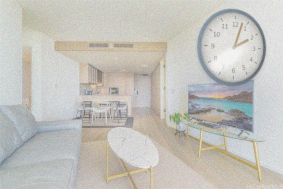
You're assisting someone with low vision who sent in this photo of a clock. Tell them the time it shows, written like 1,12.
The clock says 2,03
